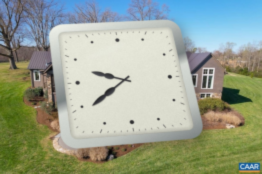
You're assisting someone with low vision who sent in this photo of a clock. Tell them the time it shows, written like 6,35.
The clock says 9,39
